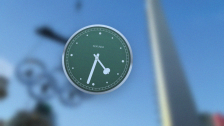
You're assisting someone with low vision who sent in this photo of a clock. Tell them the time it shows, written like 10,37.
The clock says 4,32
